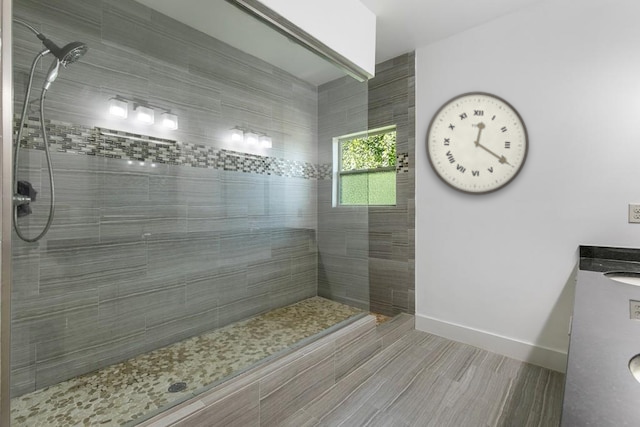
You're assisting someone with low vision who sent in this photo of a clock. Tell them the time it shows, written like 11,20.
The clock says 12,20
